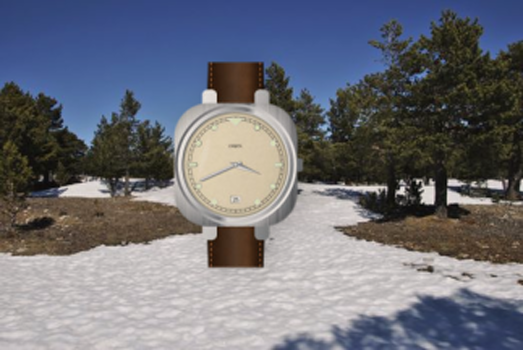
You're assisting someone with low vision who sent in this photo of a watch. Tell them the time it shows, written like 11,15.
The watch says 3,41
